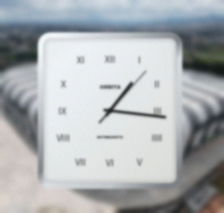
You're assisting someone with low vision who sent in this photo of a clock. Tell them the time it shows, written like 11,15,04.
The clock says 1,16,07
